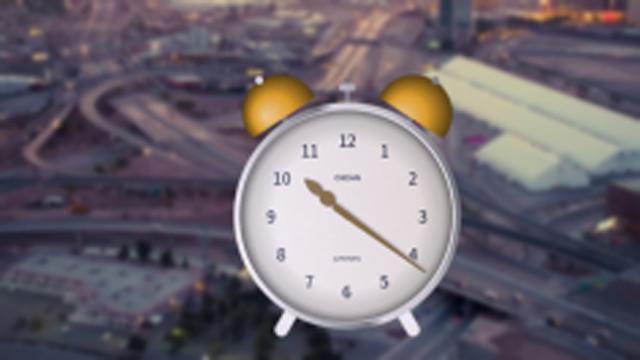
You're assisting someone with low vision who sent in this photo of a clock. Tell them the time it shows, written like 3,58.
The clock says 10,21
